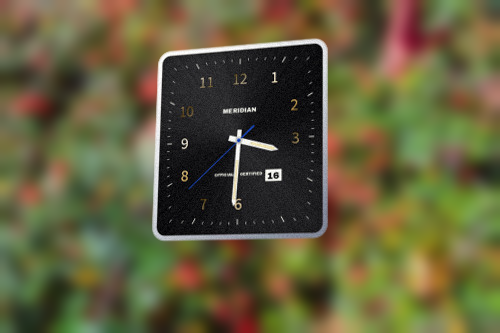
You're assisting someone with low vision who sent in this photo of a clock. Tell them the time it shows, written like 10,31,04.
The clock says 3,30,38
